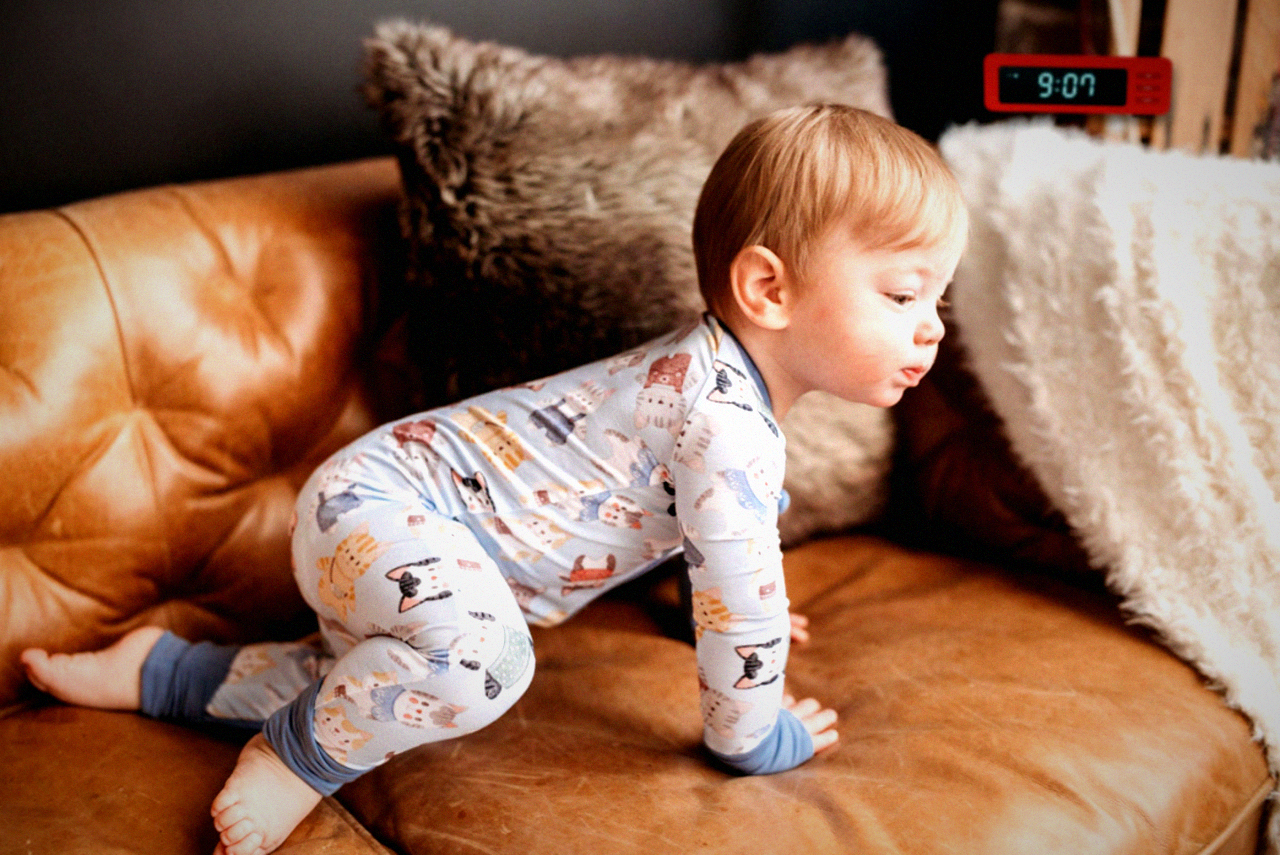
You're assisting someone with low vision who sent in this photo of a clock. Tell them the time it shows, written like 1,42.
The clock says 9,07
